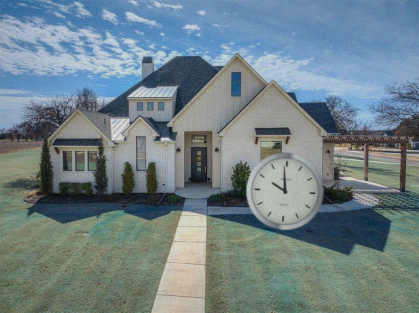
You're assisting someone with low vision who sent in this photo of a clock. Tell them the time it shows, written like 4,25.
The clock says 9,59
